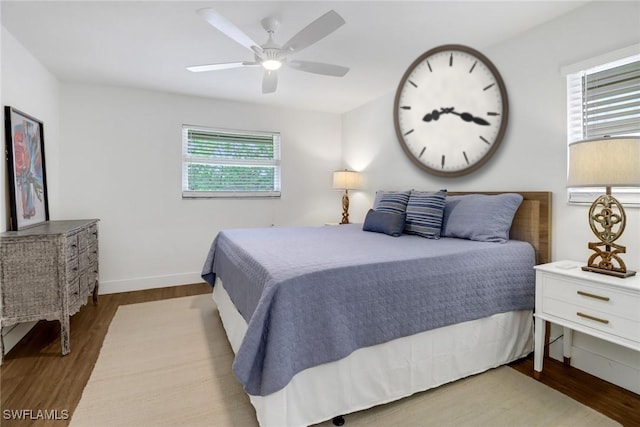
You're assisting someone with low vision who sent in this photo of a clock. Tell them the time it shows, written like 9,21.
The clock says 8,17
